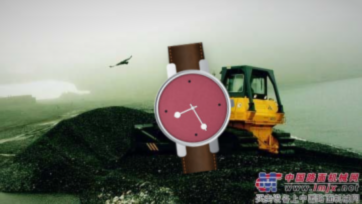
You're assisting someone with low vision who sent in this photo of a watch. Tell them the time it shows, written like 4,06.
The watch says 8,26
